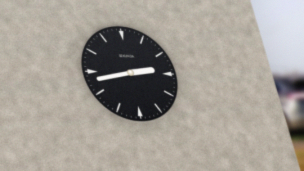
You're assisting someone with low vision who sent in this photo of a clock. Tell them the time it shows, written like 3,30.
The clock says 2,43
